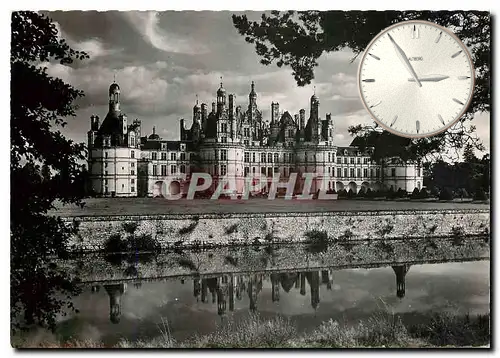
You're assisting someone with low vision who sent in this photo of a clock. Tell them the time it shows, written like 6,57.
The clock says 2,55
